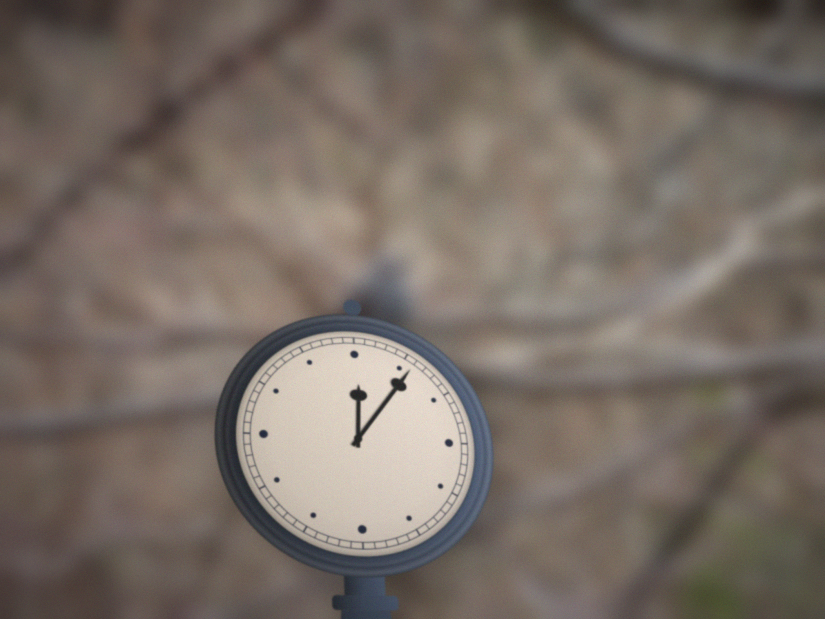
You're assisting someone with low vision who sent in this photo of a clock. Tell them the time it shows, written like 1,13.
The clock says 12,06
